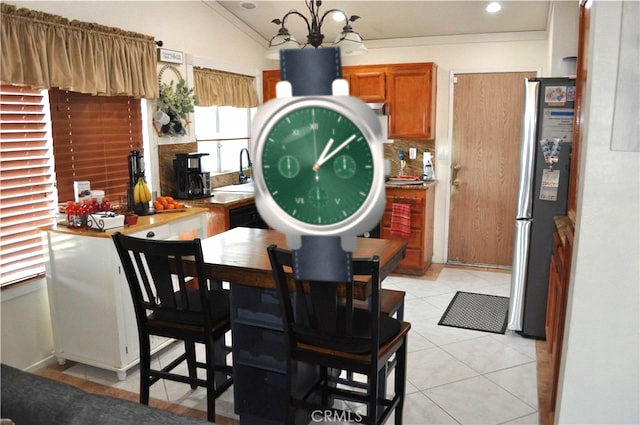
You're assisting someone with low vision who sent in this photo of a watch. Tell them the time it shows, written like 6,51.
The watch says 1,09
